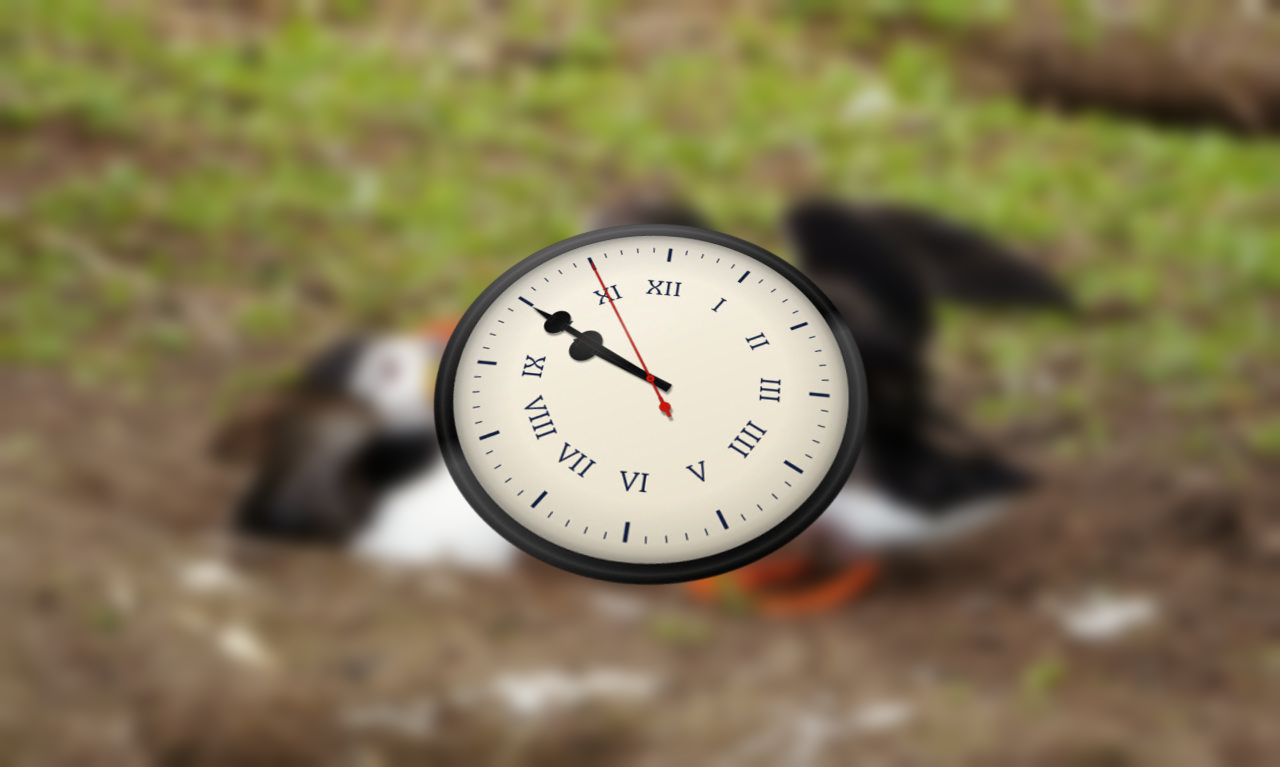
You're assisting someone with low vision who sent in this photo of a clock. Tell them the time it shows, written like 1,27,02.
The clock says 9,49,55
